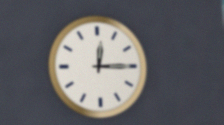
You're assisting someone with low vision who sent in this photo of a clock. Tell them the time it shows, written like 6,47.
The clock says 12,15
